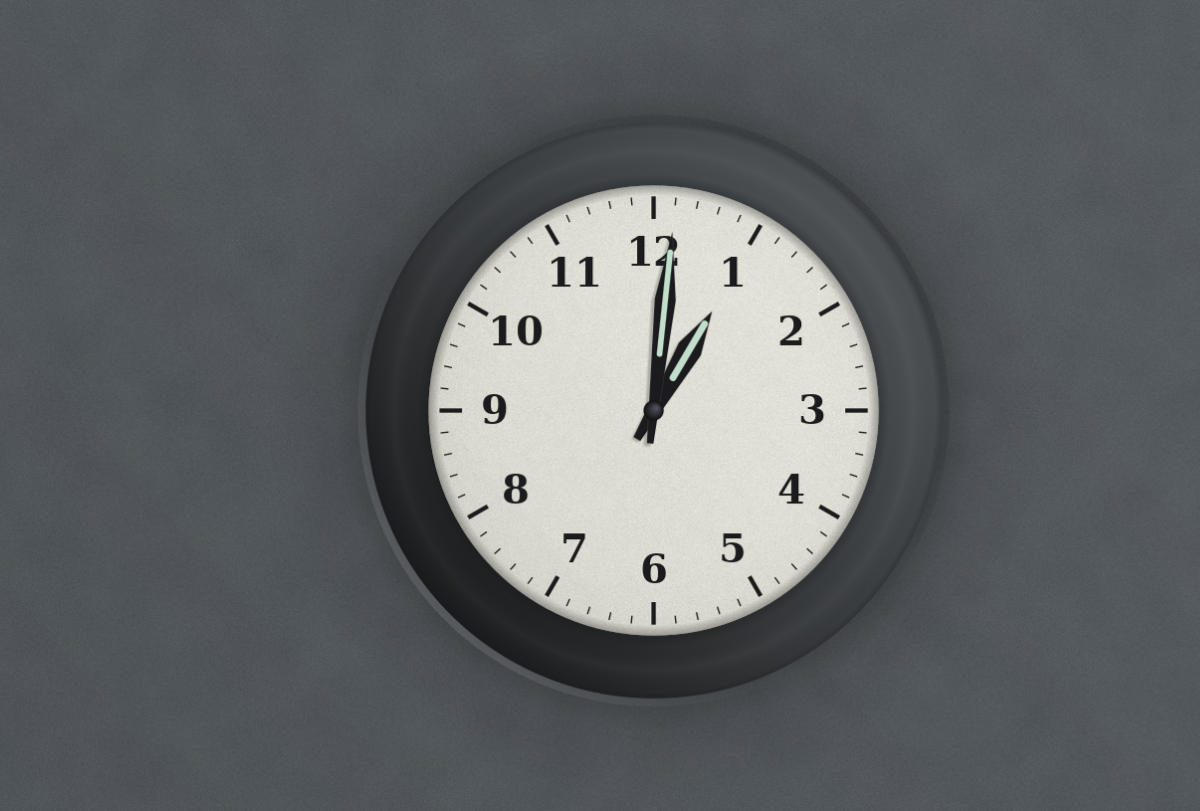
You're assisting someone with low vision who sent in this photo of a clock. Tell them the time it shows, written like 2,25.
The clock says 1,01
